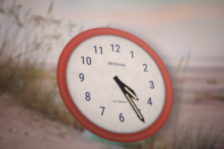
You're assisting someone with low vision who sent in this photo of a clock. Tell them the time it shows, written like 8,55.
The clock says 4,25
